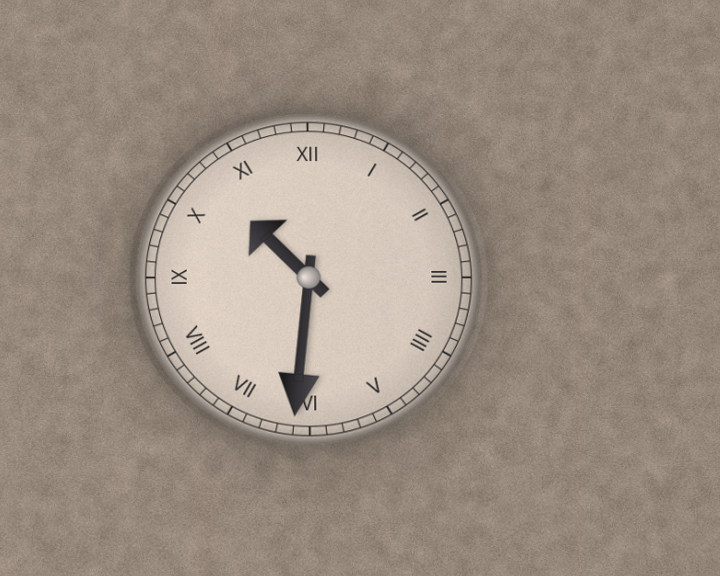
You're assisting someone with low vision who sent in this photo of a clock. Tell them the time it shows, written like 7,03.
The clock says 10,31
